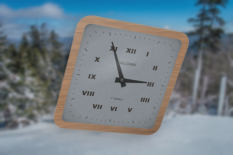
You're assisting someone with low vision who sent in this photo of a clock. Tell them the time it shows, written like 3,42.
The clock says 2,55
